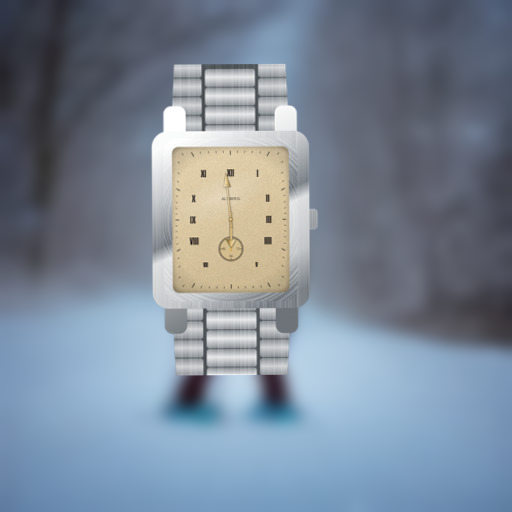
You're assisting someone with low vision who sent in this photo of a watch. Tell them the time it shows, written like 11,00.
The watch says 5,59
